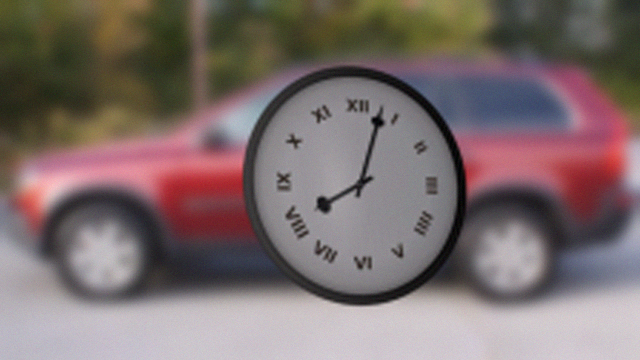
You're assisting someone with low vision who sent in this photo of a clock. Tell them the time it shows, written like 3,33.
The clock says 8,03
